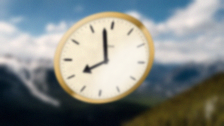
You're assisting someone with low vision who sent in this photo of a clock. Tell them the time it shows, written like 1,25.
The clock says 7,58
